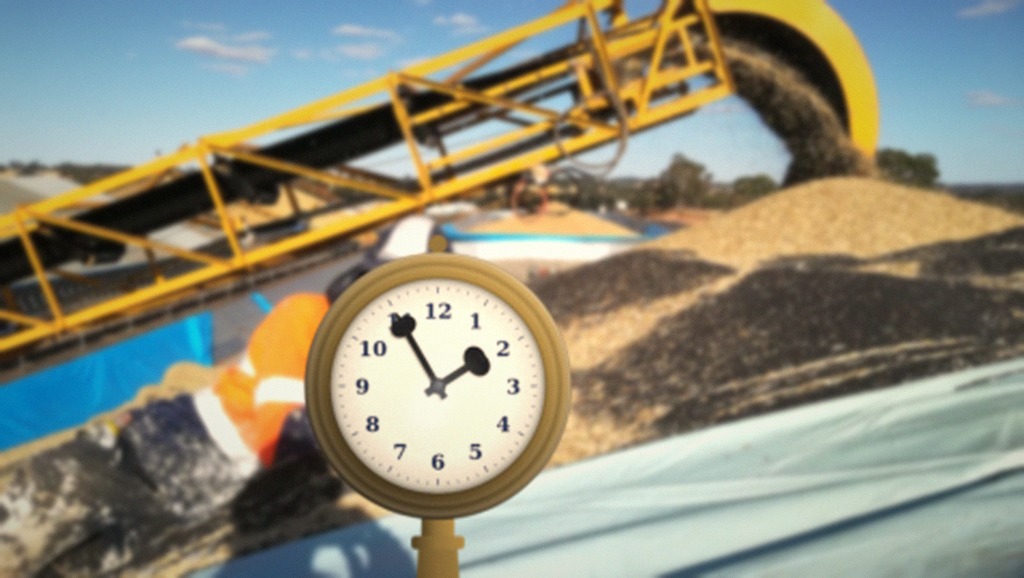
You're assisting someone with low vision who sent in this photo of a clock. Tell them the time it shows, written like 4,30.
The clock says 1,55
